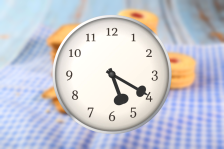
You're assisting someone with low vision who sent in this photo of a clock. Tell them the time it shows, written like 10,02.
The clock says 5,20
